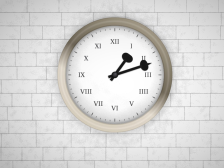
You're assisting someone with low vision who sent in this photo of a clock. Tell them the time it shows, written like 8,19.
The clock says 1,12
